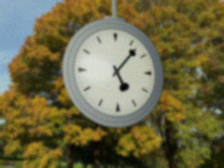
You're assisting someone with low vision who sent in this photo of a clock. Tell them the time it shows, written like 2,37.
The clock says 5,07
